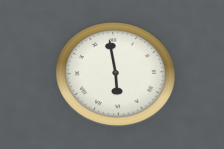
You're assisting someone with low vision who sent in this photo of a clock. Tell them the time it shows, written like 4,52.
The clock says 5,59
